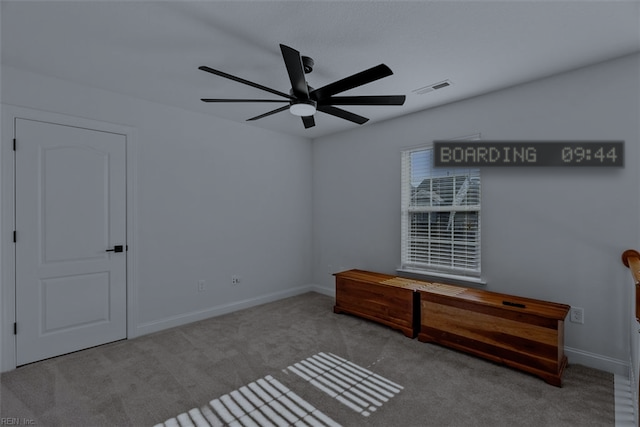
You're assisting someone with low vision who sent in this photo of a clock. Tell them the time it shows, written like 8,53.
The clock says 9,44
